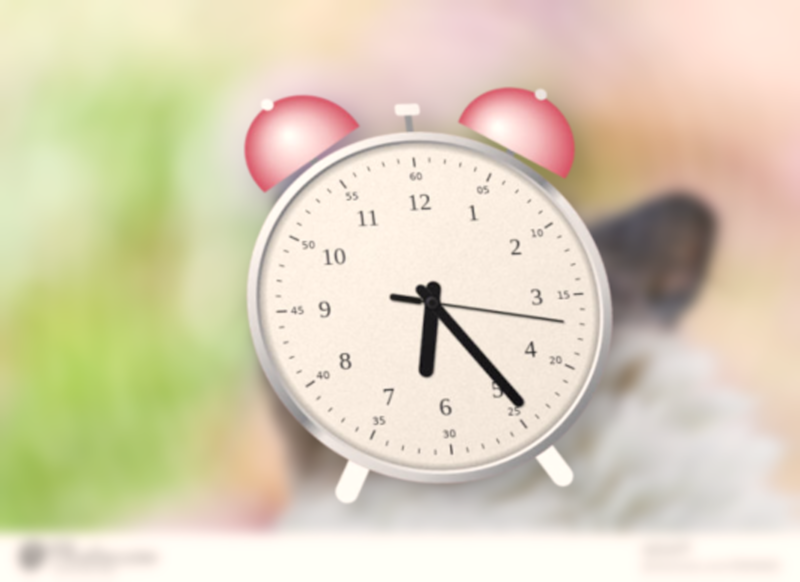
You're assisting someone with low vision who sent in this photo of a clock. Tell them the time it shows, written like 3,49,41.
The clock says 6,24,17
